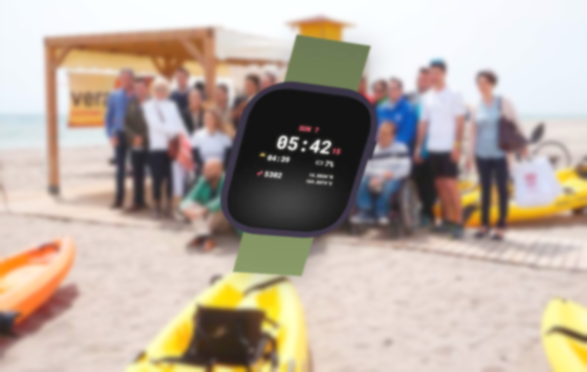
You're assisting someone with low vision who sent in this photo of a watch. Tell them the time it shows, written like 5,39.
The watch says 5,42
